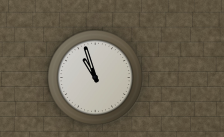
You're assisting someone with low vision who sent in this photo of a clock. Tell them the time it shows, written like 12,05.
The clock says 10,57
